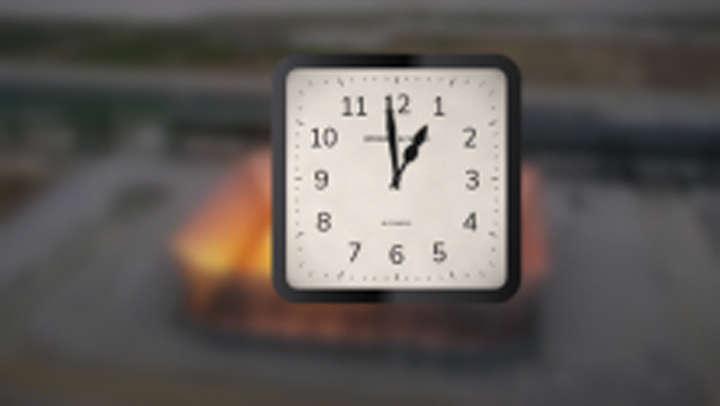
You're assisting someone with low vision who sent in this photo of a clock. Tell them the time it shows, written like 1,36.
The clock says 12,59
